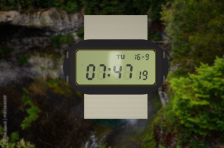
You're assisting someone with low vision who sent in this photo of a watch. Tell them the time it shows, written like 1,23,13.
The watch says 7,47,19
